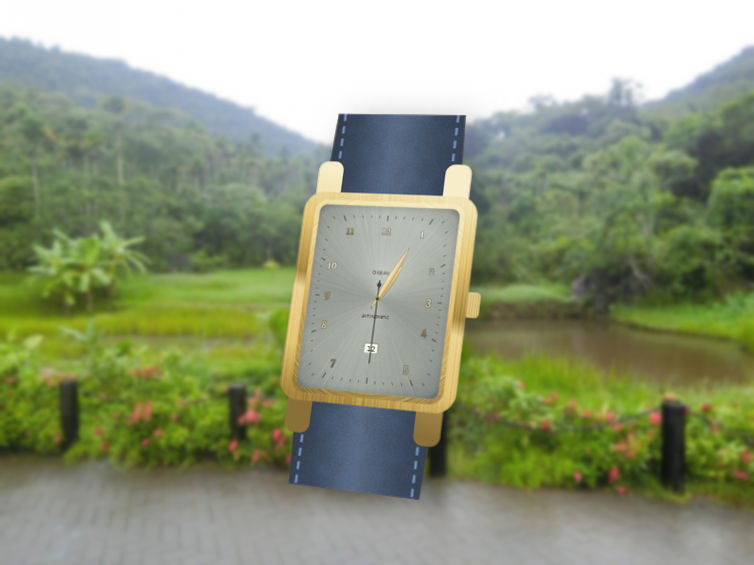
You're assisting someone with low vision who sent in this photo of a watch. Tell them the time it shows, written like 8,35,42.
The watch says 1,04,30
